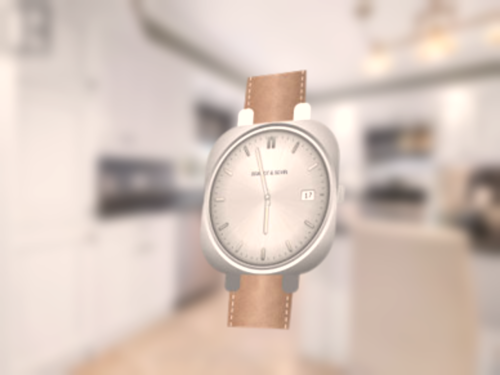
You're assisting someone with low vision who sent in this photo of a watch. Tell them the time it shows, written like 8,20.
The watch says 5,57
